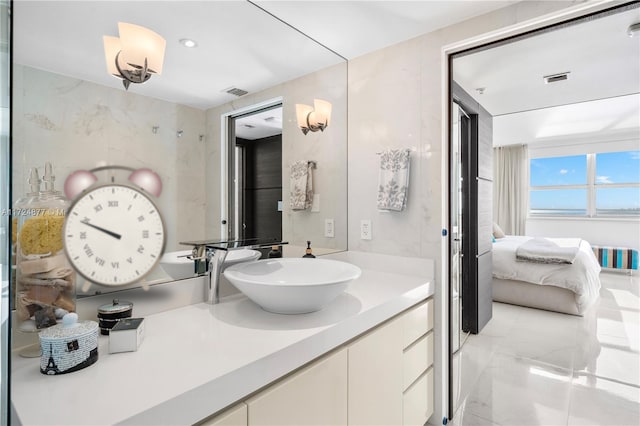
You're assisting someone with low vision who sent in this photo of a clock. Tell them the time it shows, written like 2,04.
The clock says 9,49
